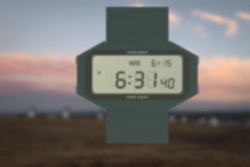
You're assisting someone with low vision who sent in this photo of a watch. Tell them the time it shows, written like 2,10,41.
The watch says 6,31,40
